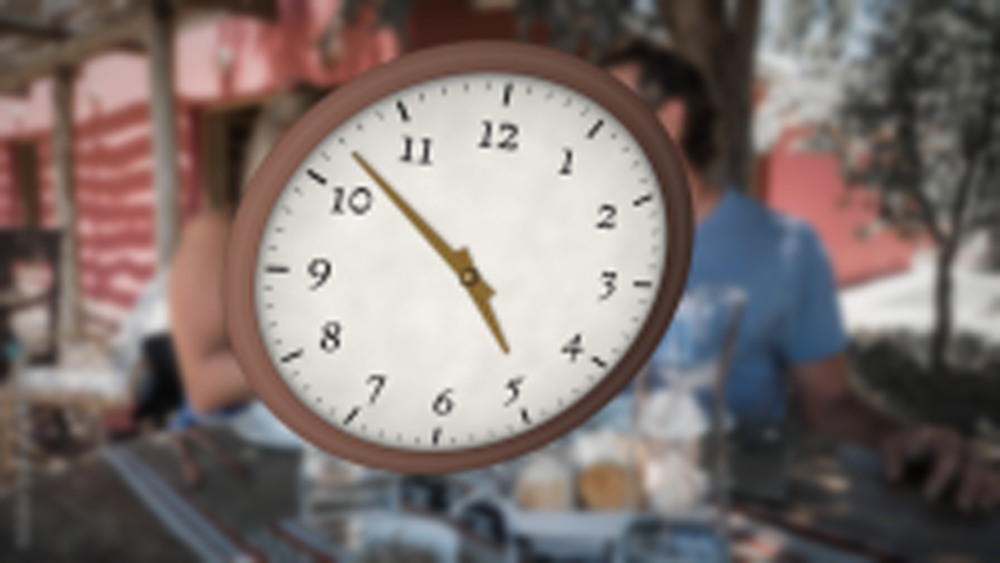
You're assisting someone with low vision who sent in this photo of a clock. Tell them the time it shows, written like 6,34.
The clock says 4,52
